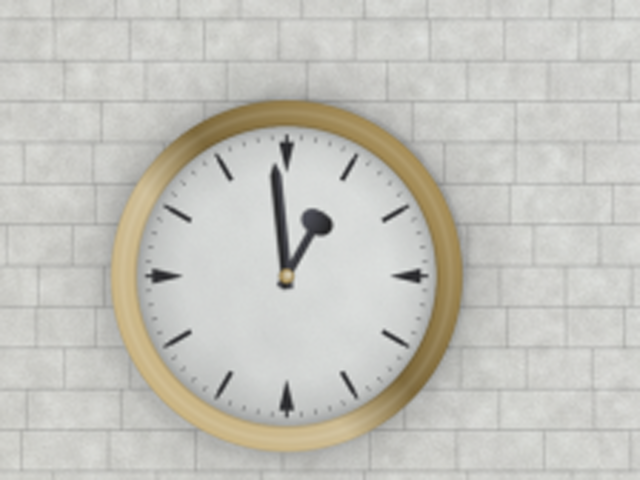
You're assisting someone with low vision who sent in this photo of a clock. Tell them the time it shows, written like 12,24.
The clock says 12,59
